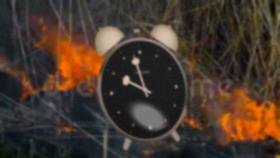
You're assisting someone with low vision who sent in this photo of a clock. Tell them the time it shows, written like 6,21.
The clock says 9,58
